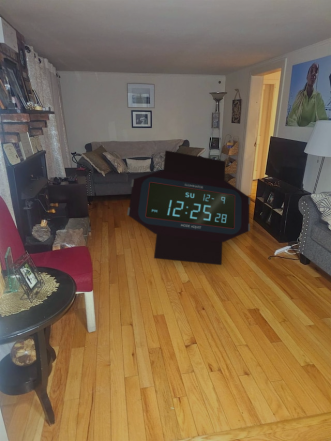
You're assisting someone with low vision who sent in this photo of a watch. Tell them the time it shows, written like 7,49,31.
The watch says 12,25,28
